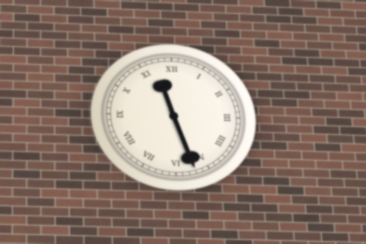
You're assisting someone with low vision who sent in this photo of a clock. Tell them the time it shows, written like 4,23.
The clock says 11,27
